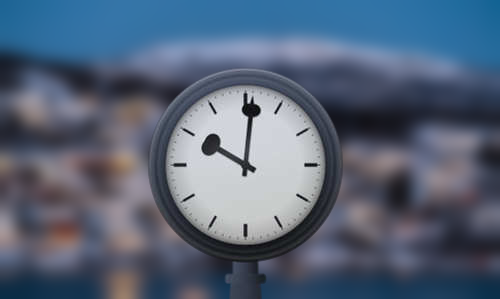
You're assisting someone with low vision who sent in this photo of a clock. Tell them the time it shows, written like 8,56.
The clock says 10,01
